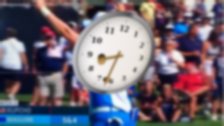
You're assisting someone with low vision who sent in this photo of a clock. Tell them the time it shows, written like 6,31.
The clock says 8,32
